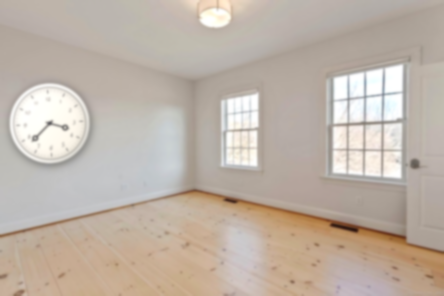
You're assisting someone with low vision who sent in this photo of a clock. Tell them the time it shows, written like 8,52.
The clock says 3,38
